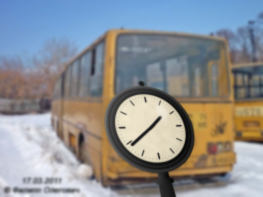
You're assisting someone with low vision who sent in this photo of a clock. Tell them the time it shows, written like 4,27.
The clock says 1,39
